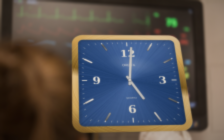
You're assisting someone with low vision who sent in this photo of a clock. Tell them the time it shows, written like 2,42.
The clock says 5,01
